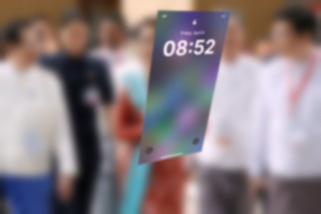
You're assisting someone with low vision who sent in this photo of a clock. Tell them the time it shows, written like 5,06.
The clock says 8,52
